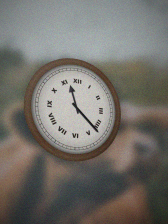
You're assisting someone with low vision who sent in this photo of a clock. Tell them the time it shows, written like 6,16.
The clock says 11,22
